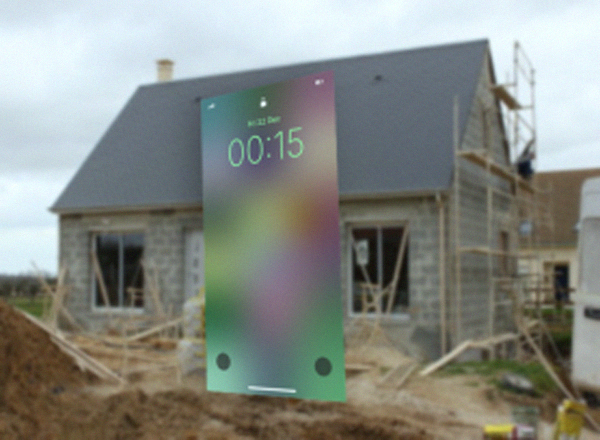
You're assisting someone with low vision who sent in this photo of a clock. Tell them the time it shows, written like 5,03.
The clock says 0,15
